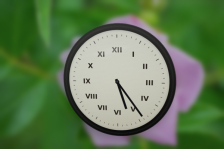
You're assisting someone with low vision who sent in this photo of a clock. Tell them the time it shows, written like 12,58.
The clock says 5,24
